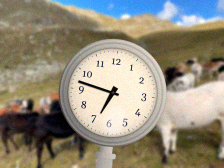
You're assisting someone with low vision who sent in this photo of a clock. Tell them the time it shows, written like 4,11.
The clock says 6,47
